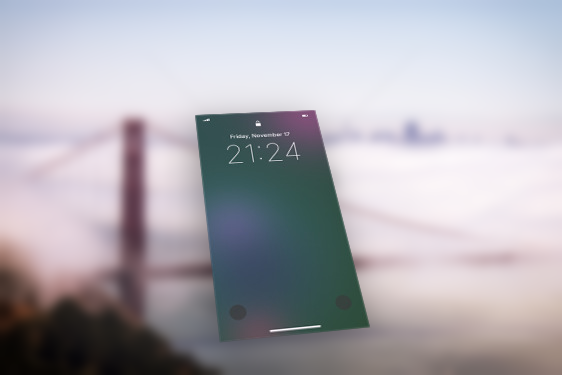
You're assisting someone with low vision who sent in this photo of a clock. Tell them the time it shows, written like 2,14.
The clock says 21,24
